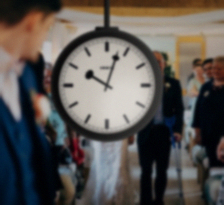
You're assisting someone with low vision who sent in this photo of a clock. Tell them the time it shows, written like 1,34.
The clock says 10,03
